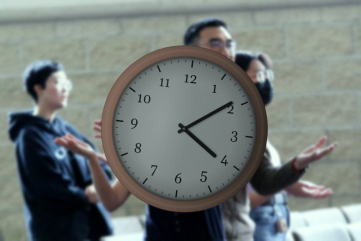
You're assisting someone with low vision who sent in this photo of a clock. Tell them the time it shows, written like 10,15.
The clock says 4,09
